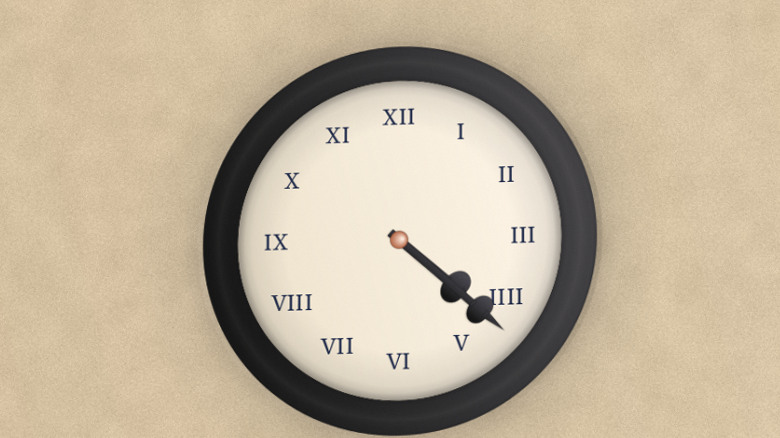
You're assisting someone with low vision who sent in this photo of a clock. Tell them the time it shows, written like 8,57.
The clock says 4,22
